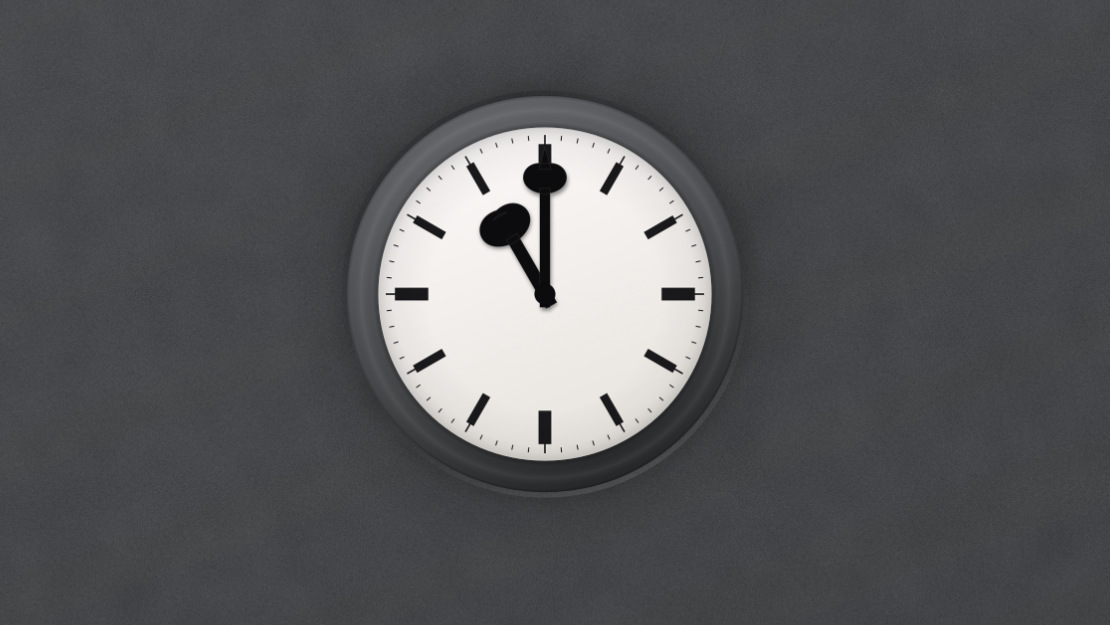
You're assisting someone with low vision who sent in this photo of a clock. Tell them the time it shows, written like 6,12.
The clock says 11,00
